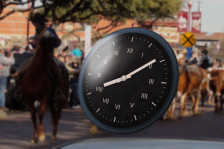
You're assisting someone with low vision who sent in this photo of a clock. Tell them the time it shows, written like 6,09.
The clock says 8,09
